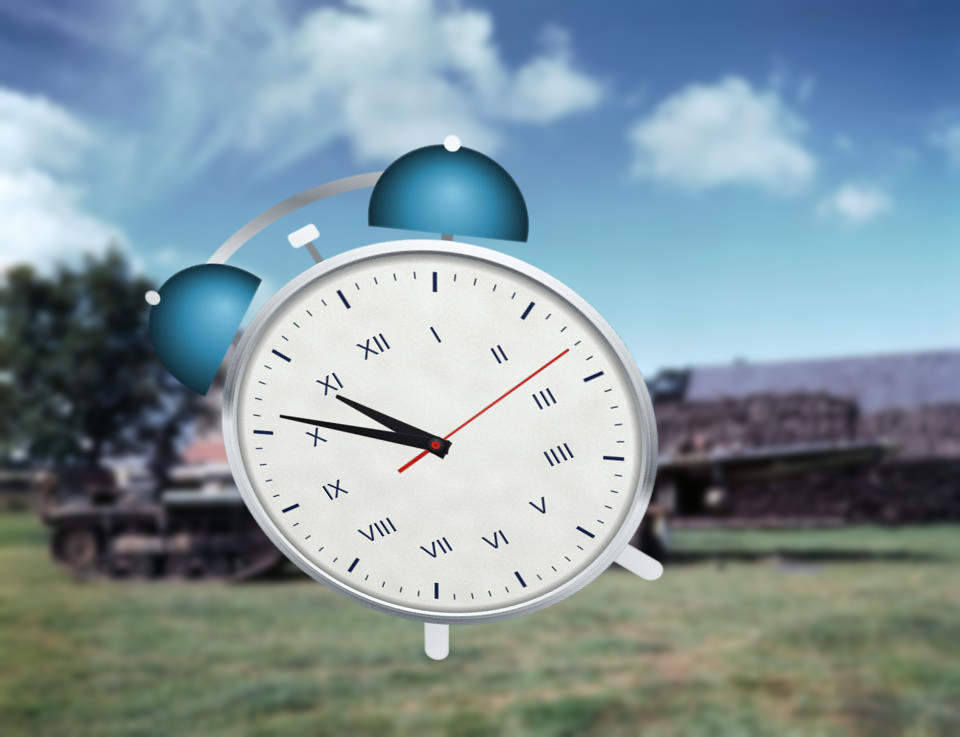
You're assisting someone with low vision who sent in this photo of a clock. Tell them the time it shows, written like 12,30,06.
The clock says 10,51,13
